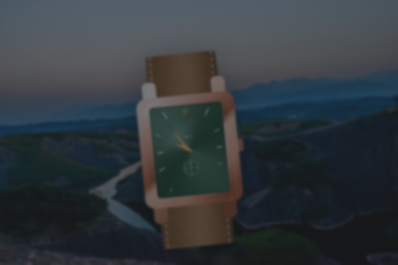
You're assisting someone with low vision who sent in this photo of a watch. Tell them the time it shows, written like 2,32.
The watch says 9,54
